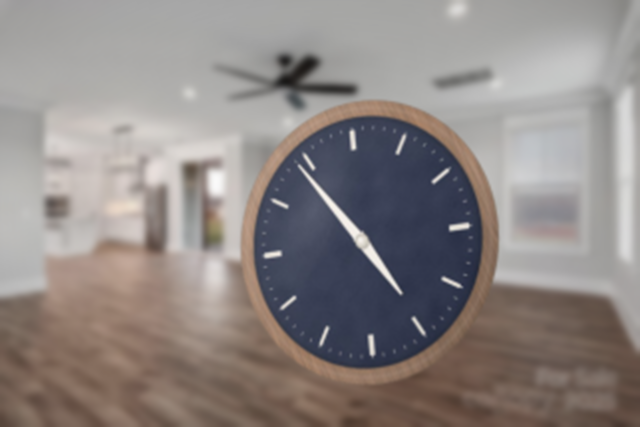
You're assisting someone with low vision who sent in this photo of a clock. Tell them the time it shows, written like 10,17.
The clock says 4,54
